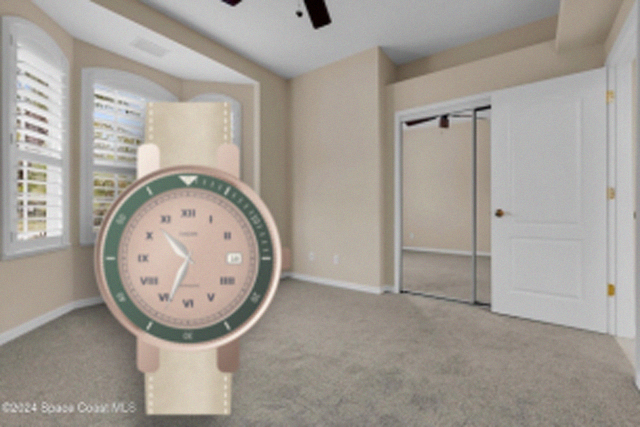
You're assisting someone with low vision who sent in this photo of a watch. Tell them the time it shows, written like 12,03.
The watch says 10,34
